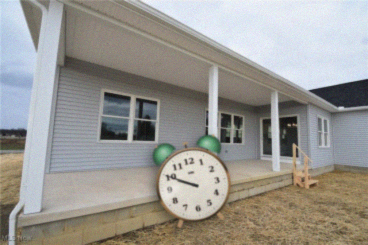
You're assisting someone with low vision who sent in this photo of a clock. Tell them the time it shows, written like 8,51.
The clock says 9,50
